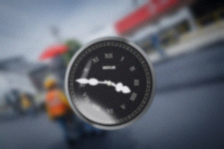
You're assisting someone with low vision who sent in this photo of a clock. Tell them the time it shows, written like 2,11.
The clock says 3,46
